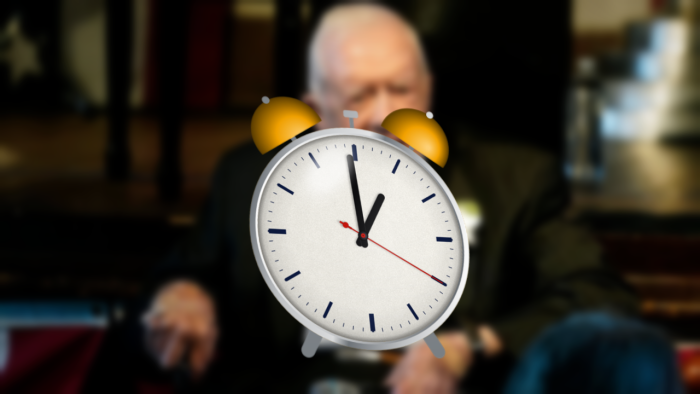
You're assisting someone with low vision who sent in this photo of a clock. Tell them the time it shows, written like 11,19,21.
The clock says 12,59,20
